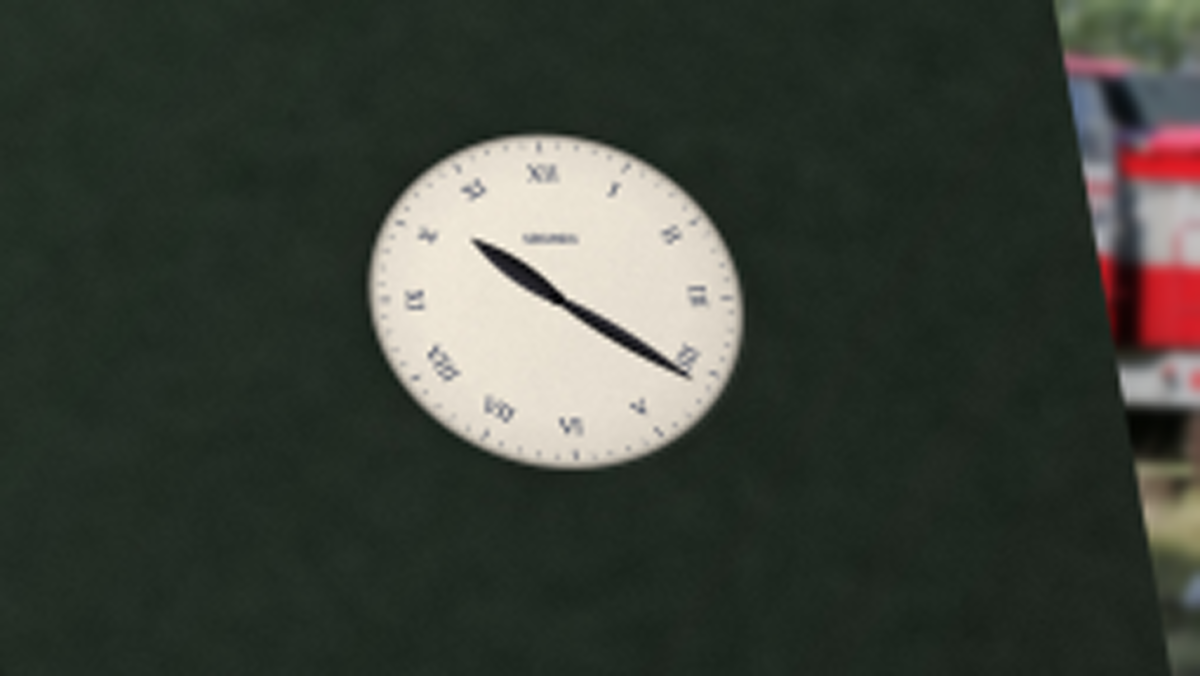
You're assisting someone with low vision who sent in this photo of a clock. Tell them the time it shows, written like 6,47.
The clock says 10,21
